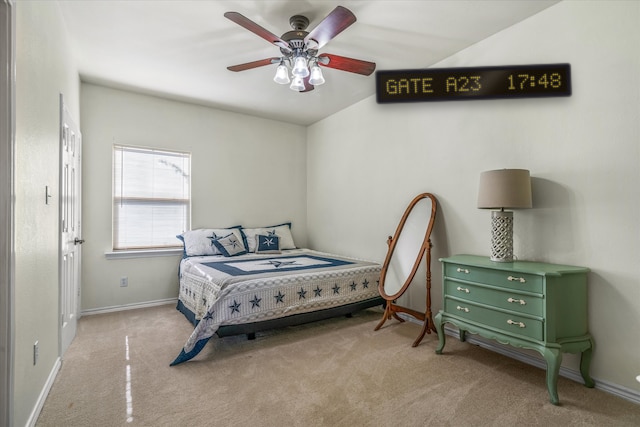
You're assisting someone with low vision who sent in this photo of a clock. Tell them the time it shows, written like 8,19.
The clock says 17,48
